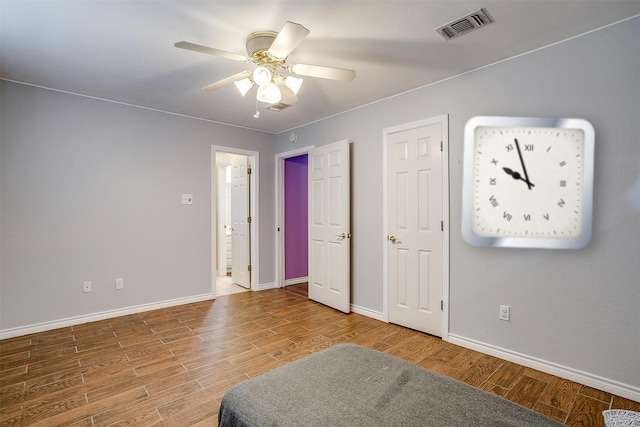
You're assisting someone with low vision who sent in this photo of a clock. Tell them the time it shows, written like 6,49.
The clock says 9,57
